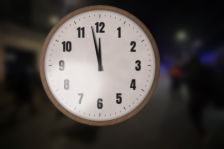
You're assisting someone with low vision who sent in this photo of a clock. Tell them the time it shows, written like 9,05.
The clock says 11,58
